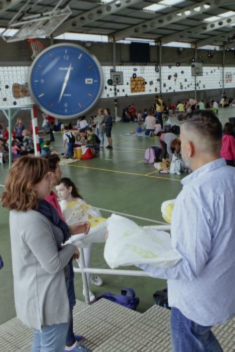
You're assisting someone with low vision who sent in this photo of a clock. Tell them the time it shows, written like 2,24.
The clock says 12,33
